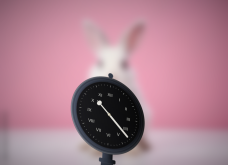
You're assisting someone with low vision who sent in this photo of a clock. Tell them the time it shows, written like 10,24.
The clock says 10,22
